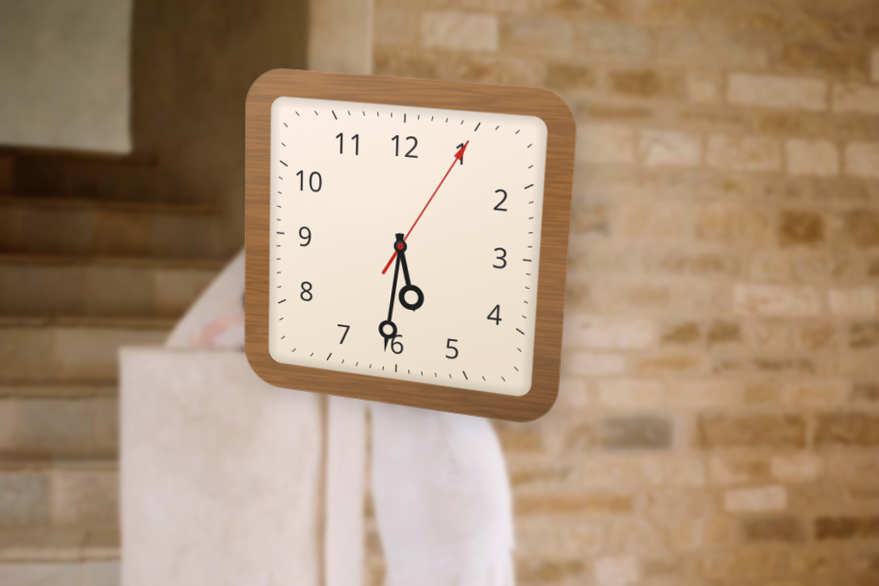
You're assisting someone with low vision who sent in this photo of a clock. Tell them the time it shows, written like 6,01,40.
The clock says 5,31,05
